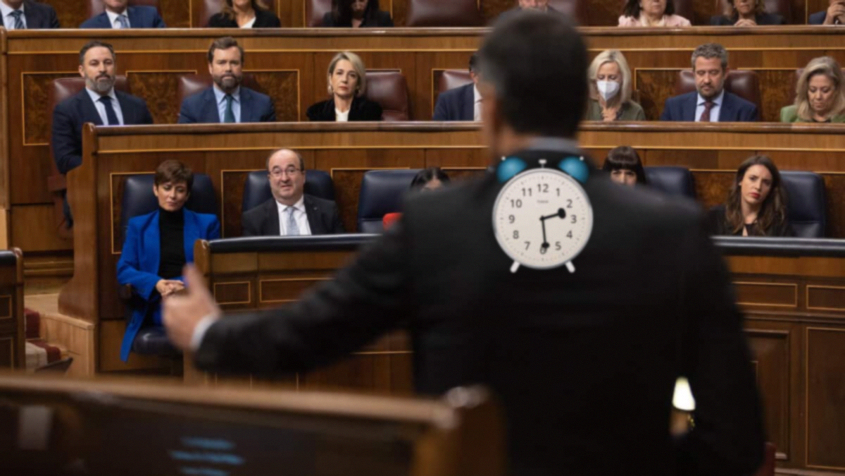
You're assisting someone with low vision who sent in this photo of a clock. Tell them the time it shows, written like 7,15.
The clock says 2,29
